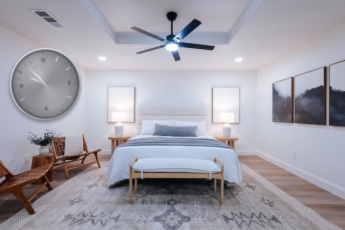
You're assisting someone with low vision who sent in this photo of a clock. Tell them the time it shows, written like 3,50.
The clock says 9,53
